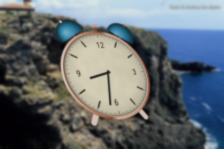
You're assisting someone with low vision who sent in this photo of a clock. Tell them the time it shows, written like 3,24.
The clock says 8,32
